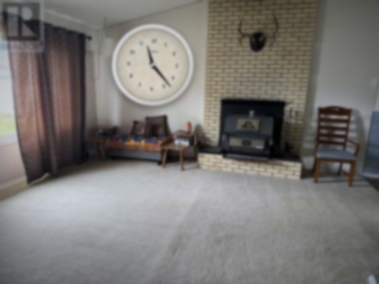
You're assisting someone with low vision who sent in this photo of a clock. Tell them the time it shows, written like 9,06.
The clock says 11,23
